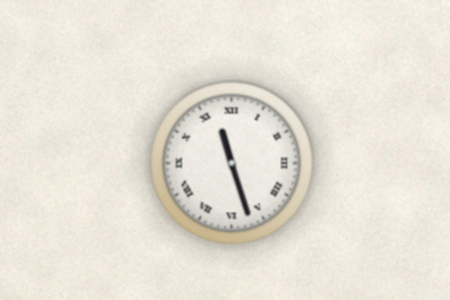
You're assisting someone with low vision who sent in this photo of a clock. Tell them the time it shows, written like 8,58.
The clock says 11,27
